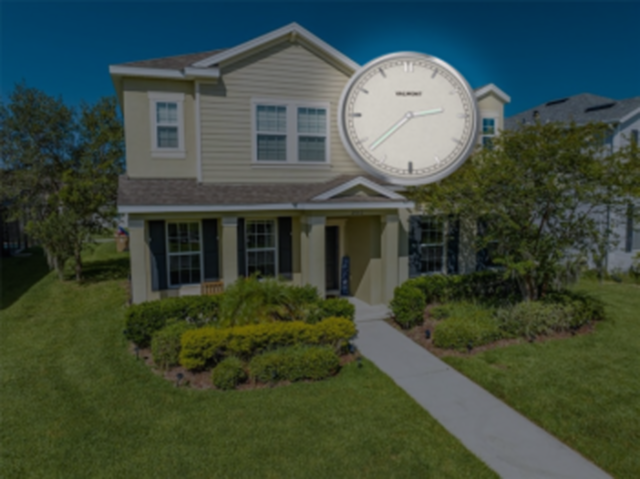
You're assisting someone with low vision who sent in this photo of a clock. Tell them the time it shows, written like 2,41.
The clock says 2,38
